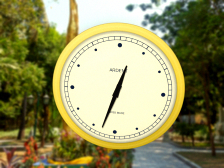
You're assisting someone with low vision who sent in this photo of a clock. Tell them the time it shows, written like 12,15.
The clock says 12,33
